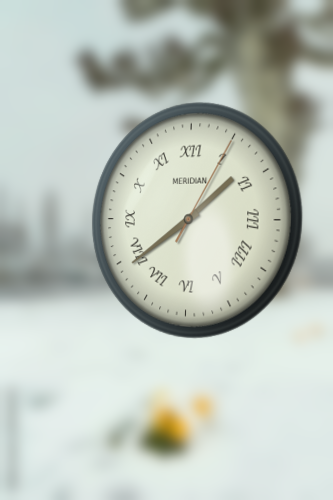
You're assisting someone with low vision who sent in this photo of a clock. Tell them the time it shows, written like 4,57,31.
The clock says 1,39,05
